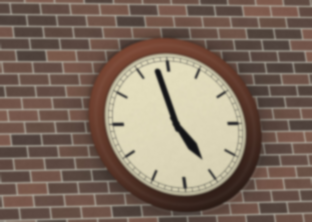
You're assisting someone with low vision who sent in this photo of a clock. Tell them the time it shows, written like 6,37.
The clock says 4,58
